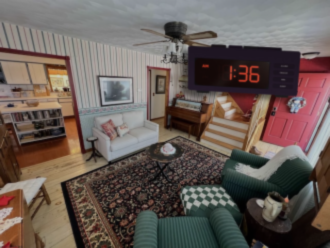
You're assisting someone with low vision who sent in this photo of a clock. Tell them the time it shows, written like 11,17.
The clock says 1,36
